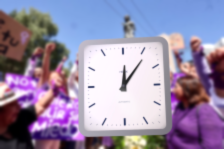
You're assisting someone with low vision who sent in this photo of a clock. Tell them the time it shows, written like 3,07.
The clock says 12,06
